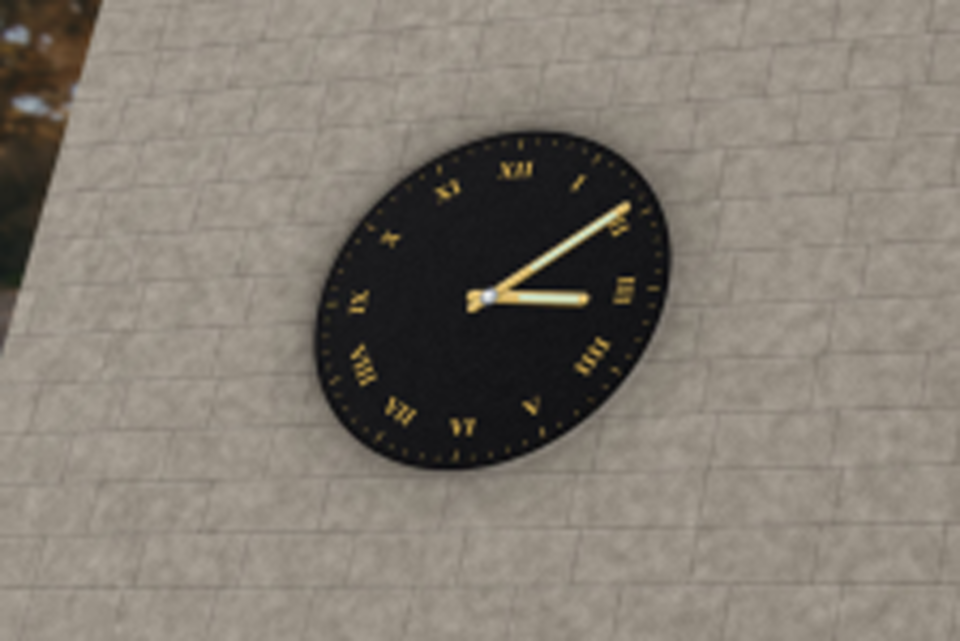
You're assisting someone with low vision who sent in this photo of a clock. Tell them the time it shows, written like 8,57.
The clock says 3,09
